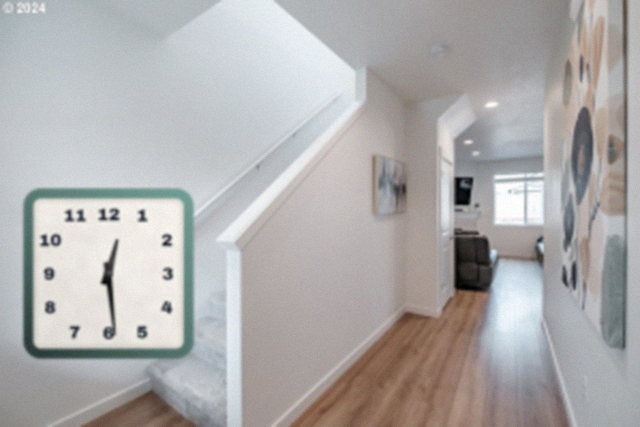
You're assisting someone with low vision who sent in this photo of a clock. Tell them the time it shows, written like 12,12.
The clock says 12,29
